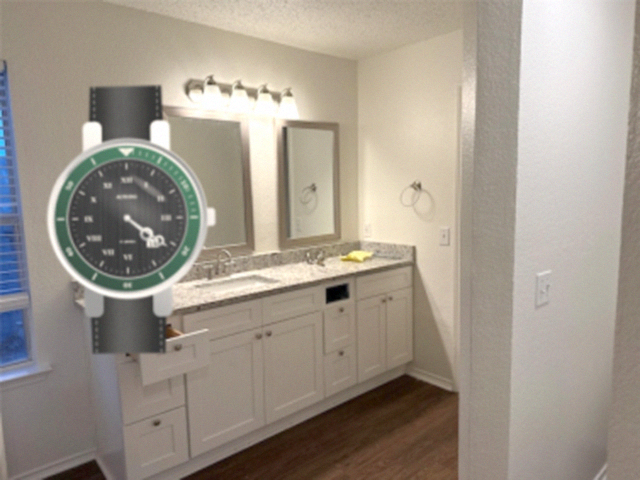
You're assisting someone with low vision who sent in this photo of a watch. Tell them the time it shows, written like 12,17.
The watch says 4,21
